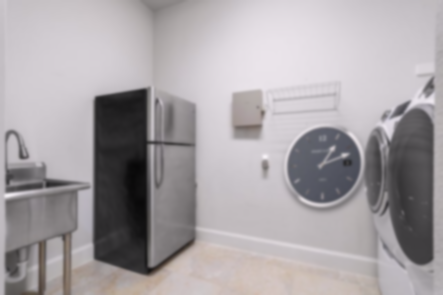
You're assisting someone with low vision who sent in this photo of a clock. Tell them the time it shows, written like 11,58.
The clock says 1,12
